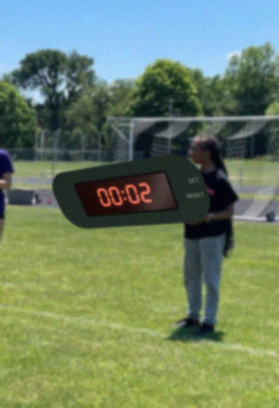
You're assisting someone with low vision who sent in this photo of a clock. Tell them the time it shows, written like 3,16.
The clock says 0,02
